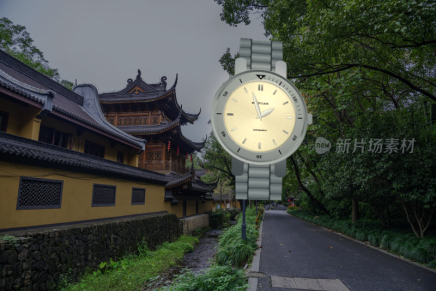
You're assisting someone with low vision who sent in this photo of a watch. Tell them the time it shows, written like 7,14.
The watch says 1,57
